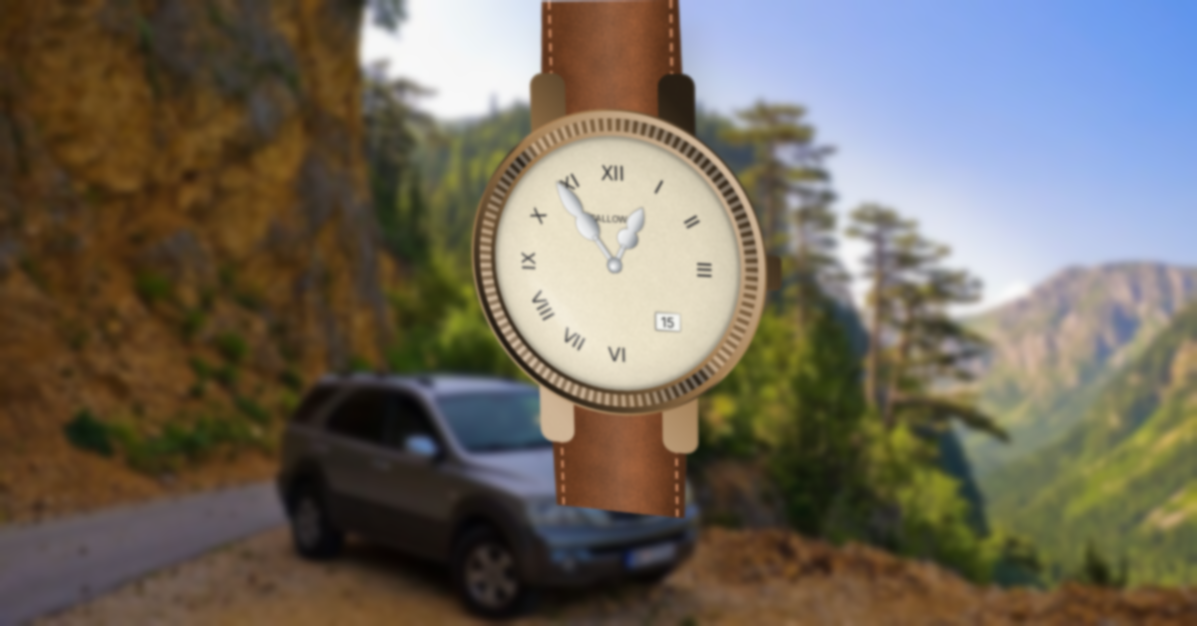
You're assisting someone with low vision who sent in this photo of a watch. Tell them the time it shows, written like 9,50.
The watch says 12,54
